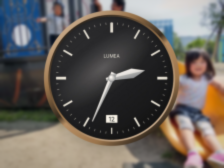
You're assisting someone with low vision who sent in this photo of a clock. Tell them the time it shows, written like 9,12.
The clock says 2,34
